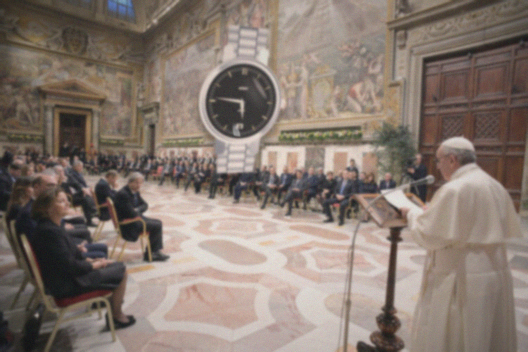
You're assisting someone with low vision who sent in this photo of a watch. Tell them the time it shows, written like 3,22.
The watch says 5,46
